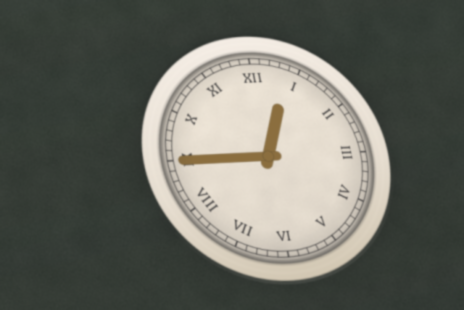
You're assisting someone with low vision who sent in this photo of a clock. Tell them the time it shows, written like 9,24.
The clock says 12,45
